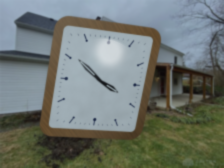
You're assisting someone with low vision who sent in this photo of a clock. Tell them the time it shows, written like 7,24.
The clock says 3,51
